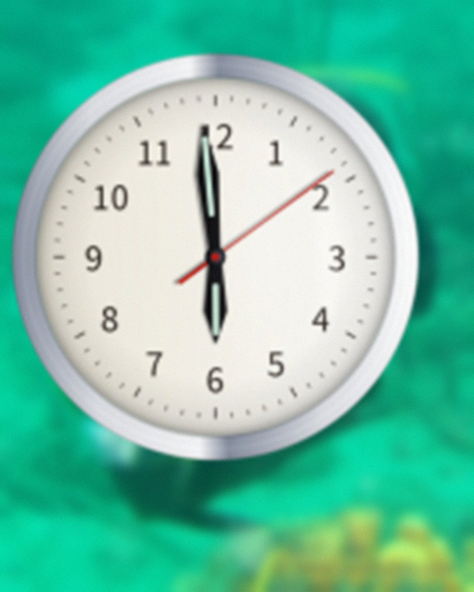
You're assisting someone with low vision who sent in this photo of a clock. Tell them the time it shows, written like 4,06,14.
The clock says 5,59,09
